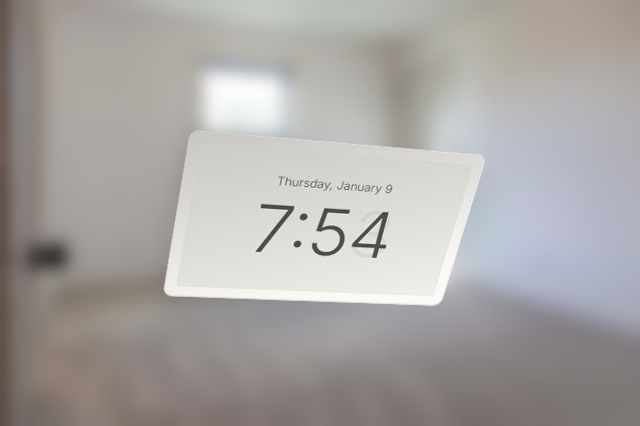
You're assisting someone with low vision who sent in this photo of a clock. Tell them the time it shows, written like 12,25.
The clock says 7,54
